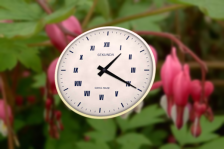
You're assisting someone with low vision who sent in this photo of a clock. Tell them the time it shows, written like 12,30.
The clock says 1,20
